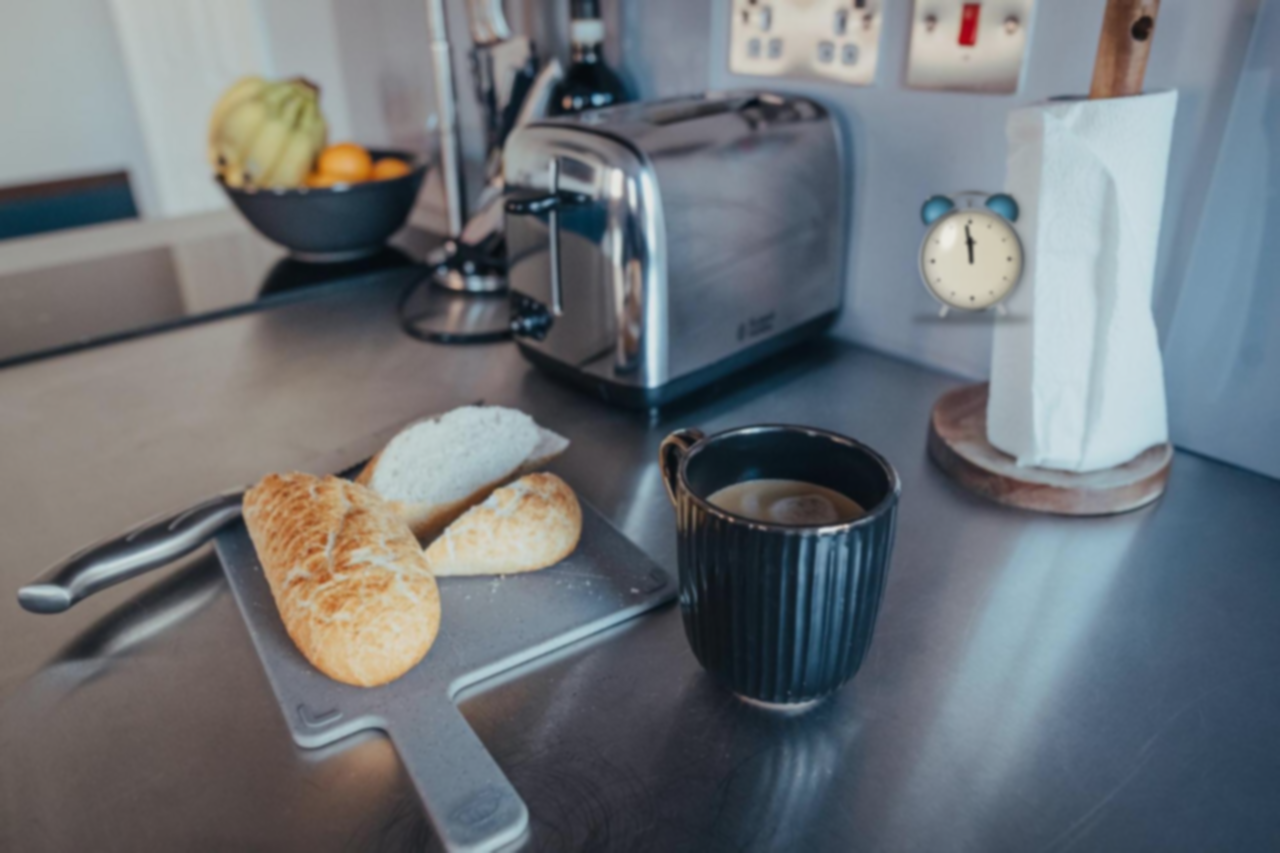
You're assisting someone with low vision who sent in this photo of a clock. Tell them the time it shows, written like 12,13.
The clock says 11,59
